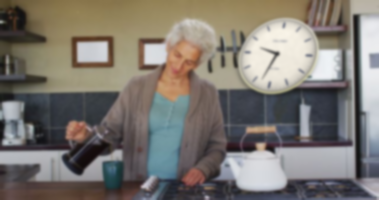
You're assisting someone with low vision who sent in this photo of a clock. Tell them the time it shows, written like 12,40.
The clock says 9,33
